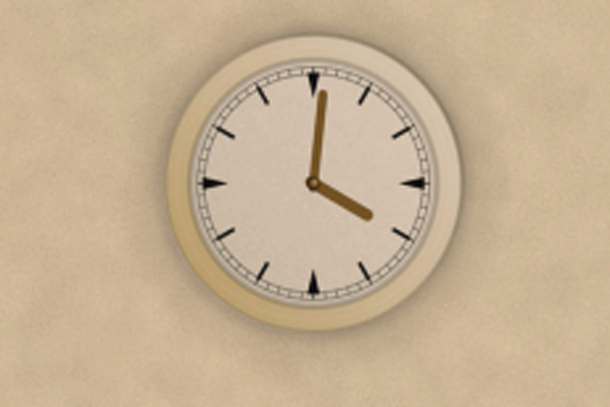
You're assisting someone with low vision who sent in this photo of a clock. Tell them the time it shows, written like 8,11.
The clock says 4,01
